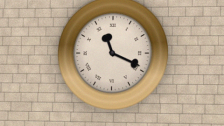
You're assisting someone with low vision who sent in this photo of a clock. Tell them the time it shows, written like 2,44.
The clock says 11,19
